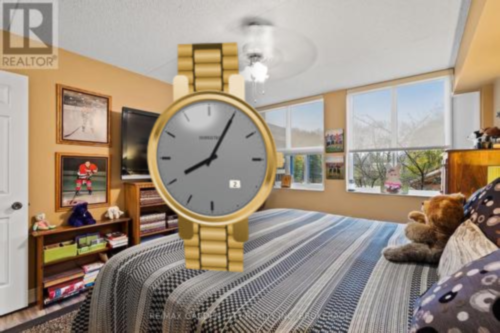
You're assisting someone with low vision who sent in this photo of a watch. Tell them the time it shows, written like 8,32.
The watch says 8,05
